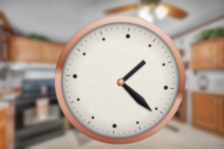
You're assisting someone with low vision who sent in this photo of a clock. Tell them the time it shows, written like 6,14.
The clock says 1,21
